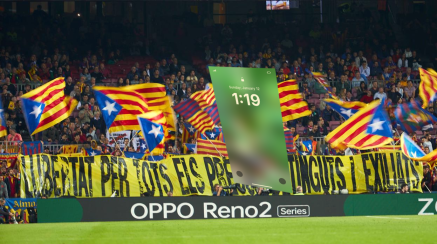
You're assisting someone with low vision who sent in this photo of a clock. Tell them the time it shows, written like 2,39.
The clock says 1,19
